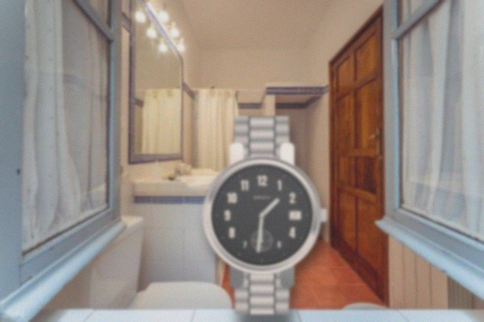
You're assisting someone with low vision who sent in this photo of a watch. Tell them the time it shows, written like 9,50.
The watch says 1,31
